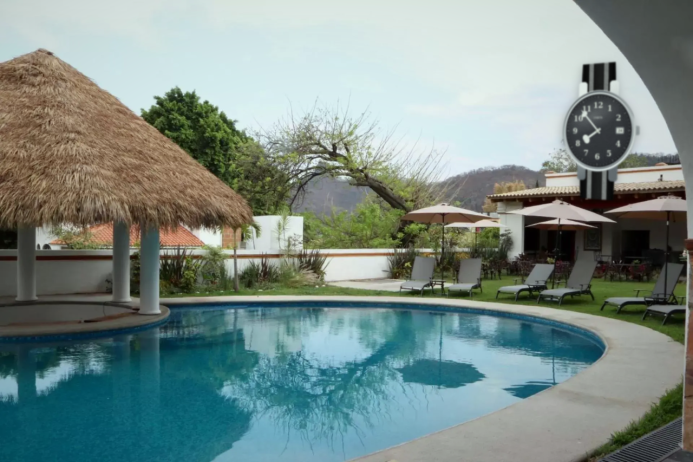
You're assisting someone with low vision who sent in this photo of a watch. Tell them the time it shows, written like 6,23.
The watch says 7,53
